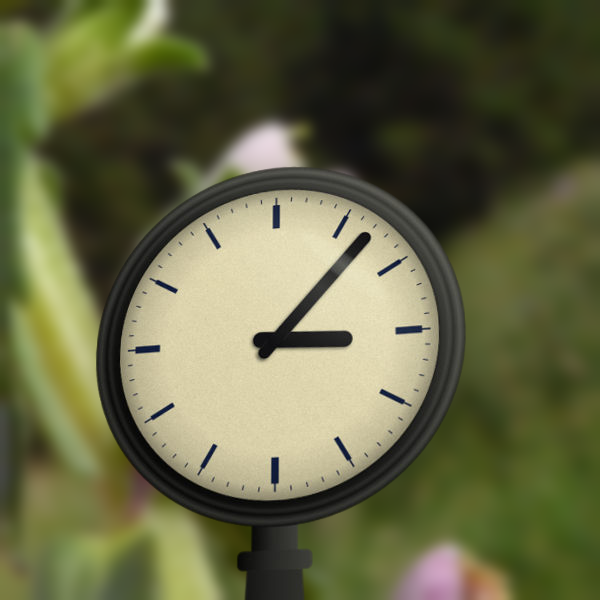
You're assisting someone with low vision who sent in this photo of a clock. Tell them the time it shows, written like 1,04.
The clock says 3,07
